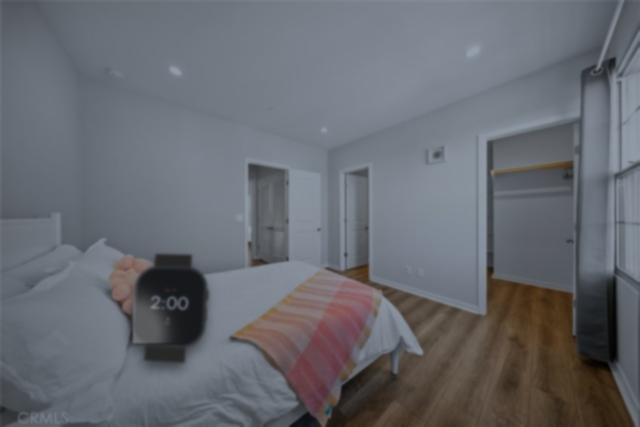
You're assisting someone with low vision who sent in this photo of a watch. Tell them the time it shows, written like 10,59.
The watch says 2,00
